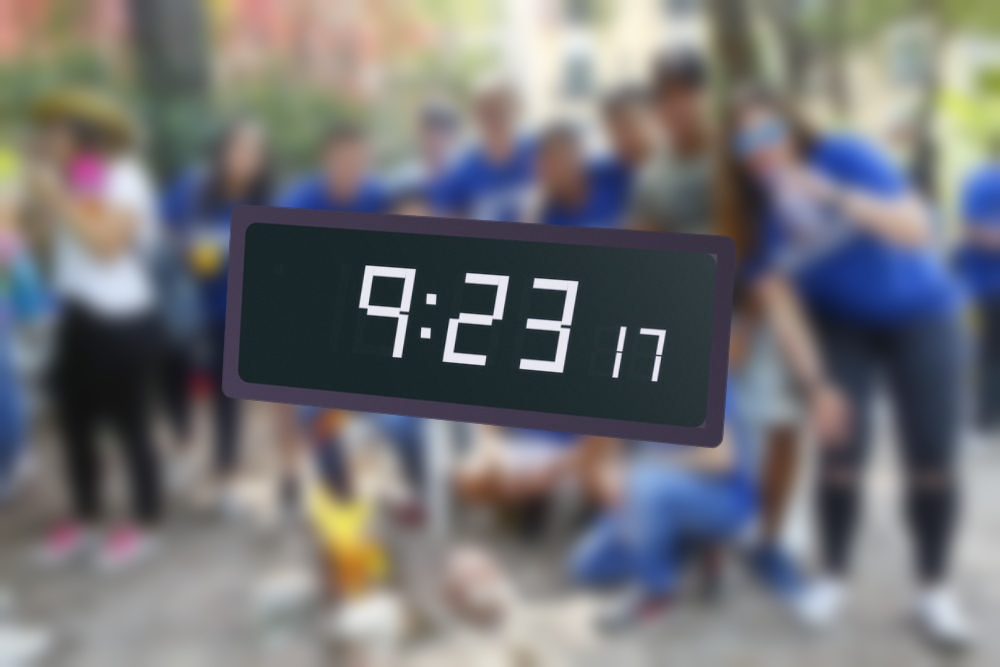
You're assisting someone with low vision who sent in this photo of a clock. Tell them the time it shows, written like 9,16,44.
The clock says 9,23,17
